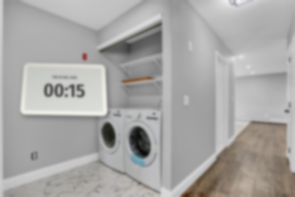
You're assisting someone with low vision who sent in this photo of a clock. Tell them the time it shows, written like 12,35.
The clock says 0,15
